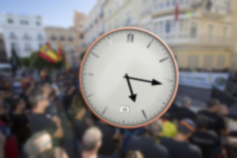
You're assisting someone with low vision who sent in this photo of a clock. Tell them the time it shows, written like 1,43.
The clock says 5,16
